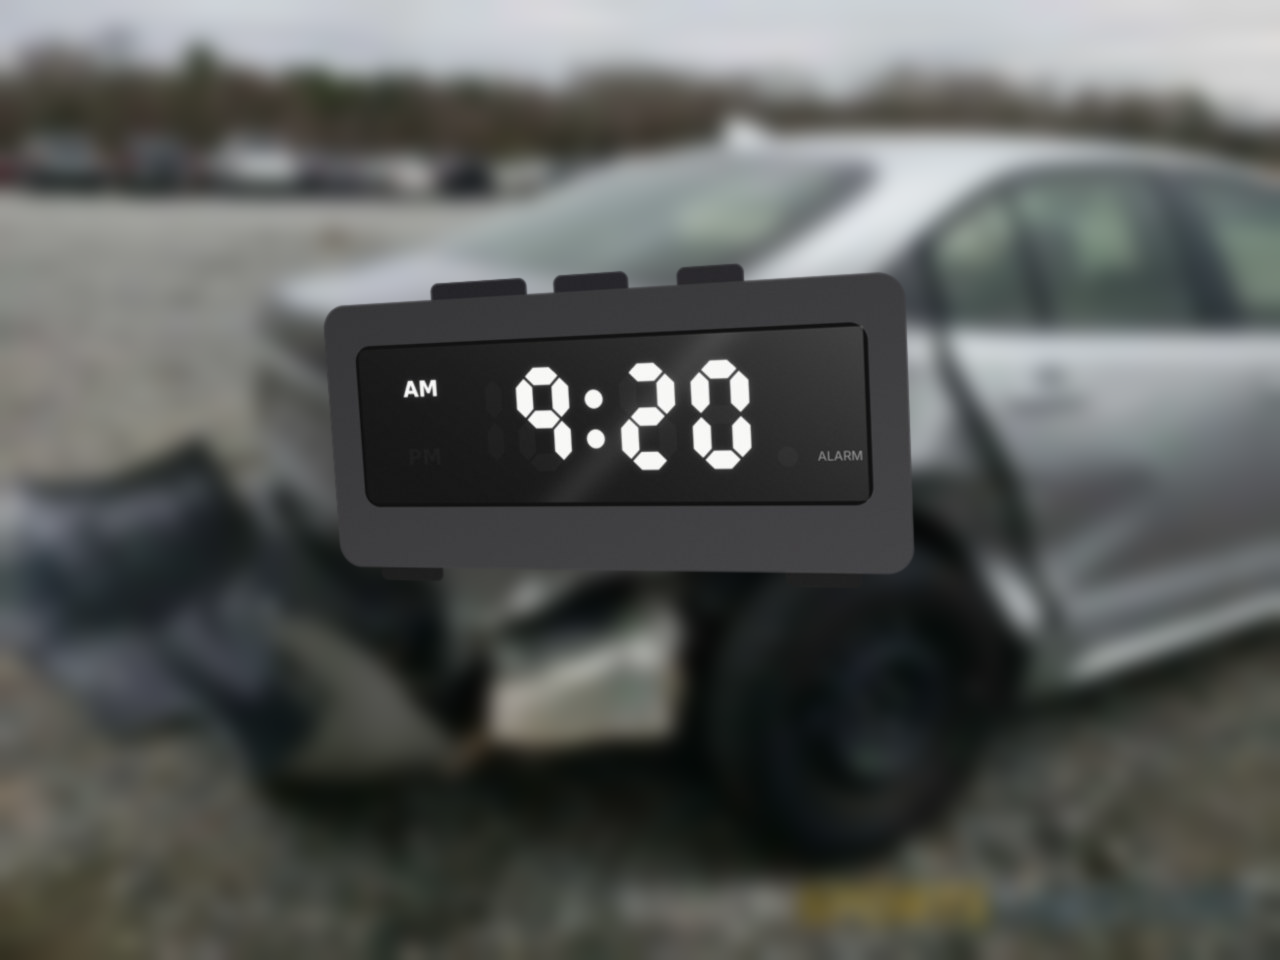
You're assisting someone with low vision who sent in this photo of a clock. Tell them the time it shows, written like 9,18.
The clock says 9,20
